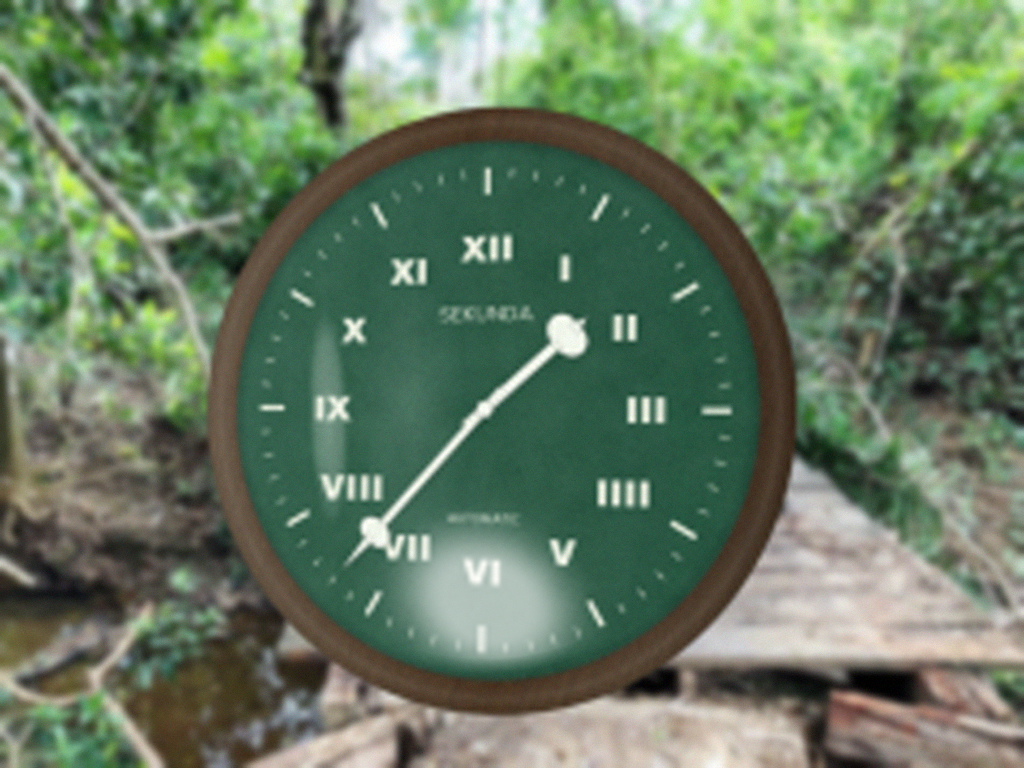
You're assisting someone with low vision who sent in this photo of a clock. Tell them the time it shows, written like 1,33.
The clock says 1,37
